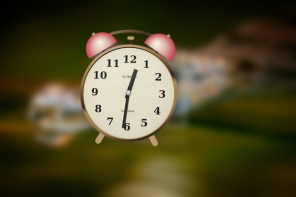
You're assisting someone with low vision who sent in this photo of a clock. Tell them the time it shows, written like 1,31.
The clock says 12,31
